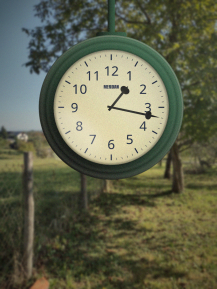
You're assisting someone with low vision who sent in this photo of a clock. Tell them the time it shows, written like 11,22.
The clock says 1,17
